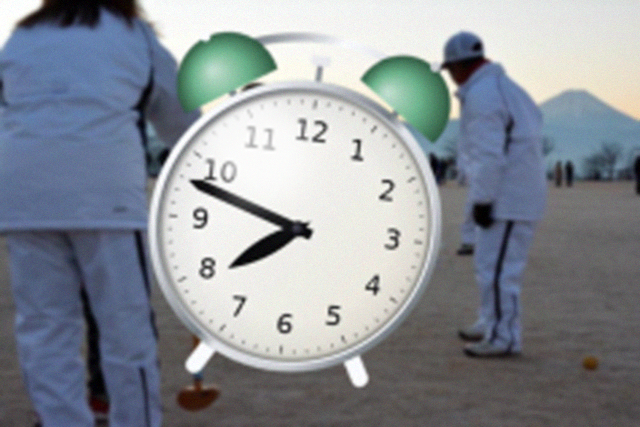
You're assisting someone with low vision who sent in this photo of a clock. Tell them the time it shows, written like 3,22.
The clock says 7,48
